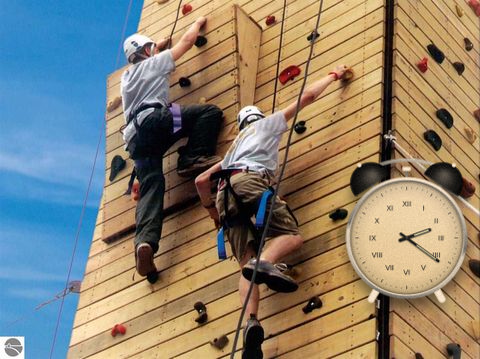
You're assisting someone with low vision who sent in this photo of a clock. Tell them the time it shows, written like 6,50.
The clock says 2,21
